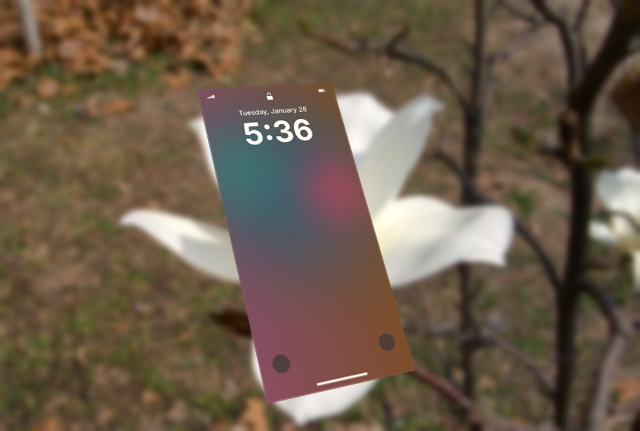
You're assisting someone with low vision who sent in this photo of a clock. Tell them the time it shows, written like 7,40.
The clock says 5,36
